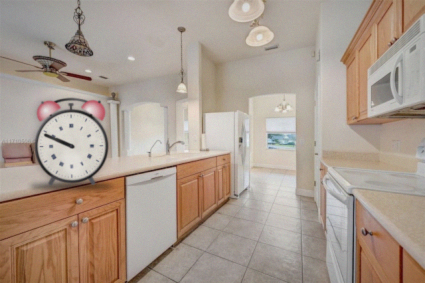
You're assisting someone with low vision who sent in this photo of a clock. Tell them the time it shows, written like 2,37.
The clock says 9,49
